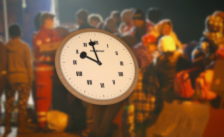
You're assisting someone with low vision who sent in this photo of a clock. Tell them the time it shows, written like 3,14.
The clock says 9,58
